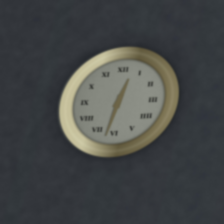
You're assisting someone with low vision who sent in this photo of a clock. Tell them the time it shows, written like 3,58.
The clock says 12,32
